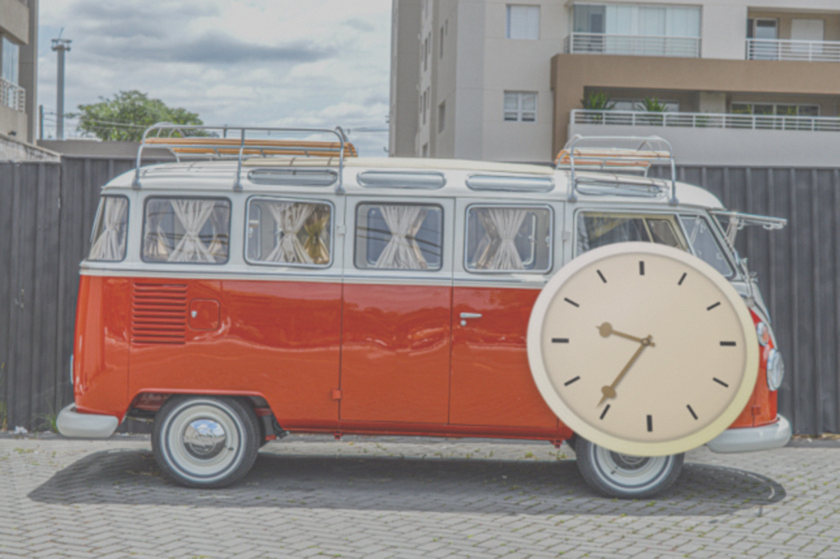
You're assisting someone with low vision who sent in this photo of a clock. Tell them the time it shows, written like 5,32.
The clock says 9,36
